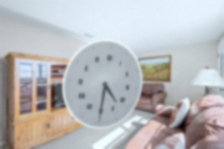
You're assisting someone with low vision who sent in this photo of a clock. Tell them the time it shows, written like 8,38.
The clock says 4,30
